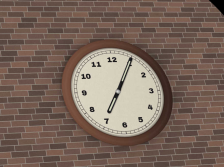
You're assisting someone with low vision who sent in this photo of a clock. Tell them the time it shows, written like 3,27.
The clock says 7,05
